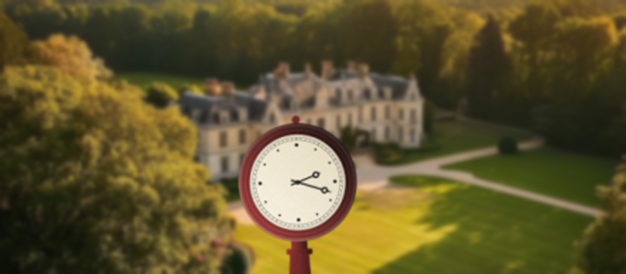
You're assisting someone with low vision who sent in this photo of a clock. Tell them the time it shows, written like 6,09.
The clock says 2,18
